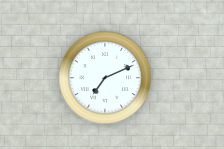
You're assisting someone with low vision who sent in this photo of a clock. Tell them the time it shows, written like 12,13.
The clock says 7,11
